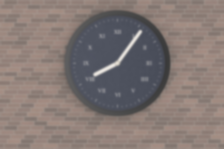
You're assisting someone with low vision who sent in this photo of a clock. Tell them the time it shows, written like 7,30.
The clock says 8,06
